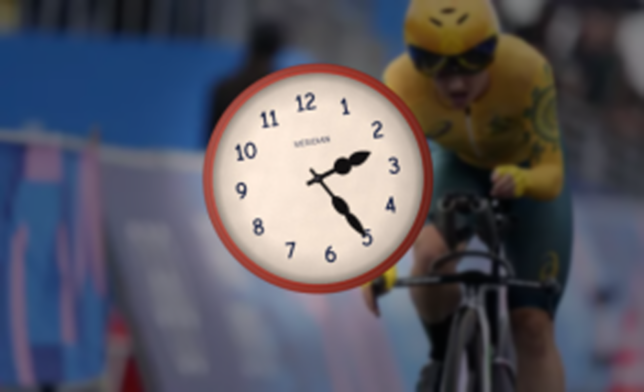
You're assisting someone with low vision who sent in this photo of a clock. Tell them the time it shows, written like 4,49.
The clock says 2,25
